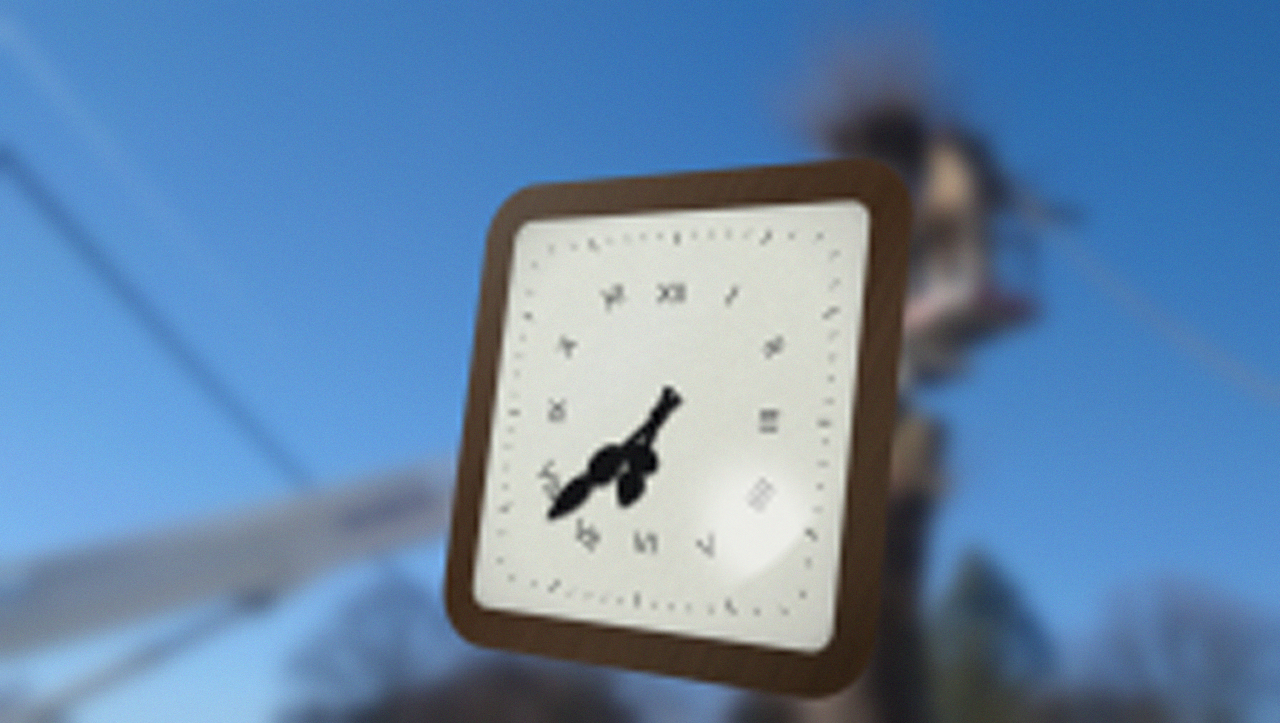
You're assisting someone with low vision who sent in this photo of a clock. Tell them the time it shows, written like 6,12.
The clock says 6,38
